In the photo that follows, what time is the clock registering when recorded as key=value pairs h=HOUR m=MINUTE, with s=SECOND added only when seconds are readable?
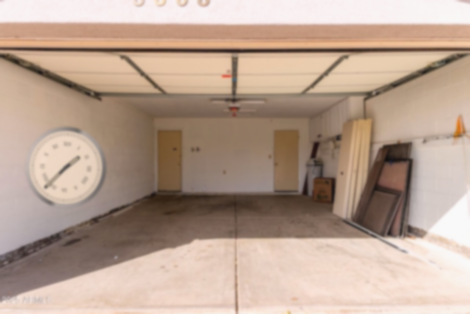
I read h=1 m=37
